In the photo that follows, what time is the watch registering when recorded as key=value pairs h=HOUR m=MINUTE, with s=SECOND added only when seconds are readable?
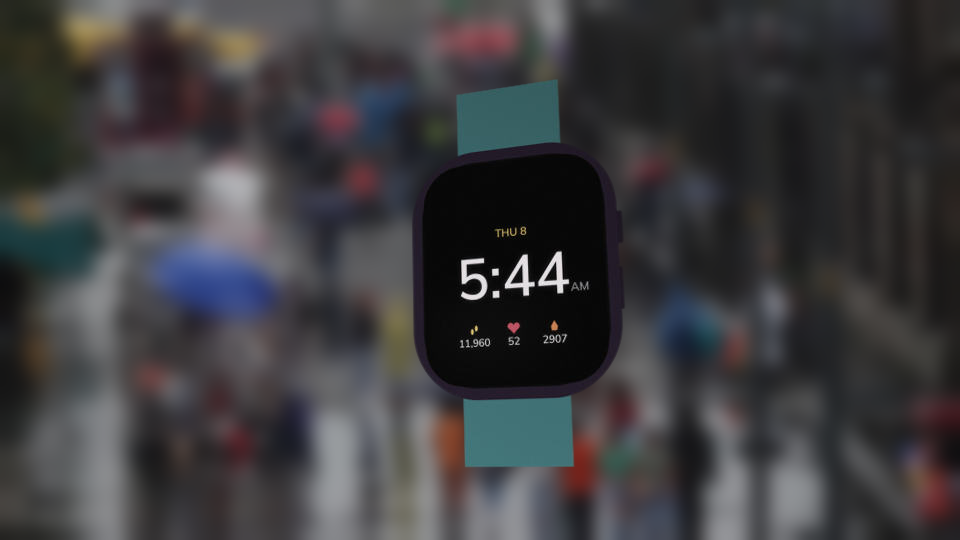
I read h=5 m=44
